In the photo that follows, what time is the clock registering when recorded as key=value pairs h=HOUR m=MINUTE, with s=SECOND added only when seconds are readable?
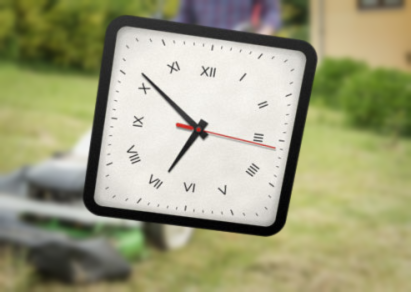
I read h=6 m=51 s=16
